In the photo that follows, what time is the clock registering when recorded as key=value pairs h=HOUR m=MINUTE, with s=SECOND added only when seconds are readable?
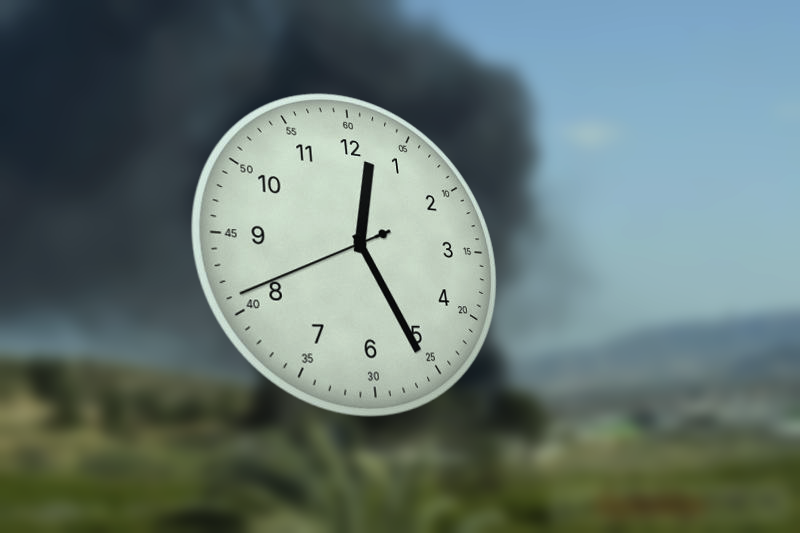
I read h=12 m=25 s=41
